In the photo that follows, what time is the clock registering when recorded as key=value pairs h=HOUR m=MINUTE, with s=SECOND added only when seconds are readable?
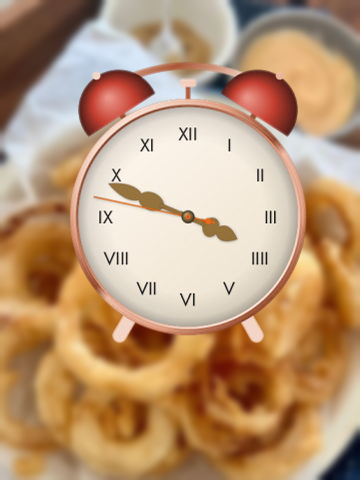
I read h=3 m=48 s=47
